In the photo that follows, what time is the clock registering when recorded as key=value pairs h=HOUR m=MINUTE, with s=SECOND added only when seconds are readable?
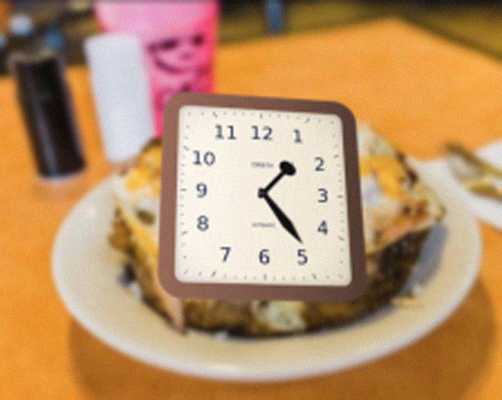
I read h=1 m=24
